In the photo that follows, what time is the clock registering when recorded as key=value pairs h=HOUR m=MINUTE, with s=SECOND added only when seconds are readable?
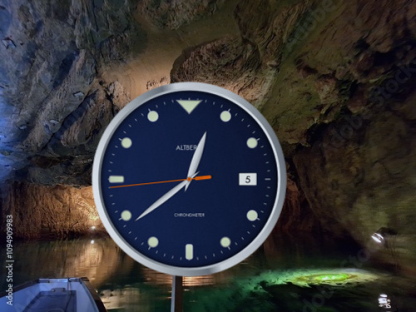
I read h=12 m=38 s=44
